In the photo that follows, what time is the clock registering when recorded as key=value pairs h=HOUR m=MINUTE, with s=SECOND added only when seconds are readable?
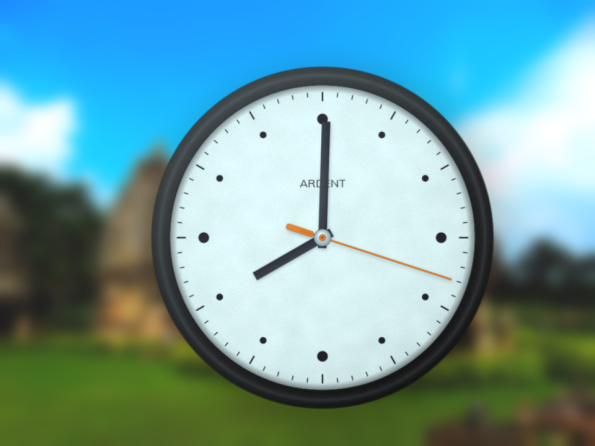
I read h=8 m=0 s=18
